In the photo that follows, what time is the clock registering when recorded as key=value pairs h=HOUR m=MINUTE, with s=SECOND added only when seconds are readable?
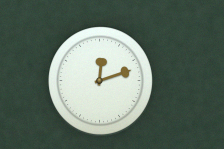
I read h=12 m=12
